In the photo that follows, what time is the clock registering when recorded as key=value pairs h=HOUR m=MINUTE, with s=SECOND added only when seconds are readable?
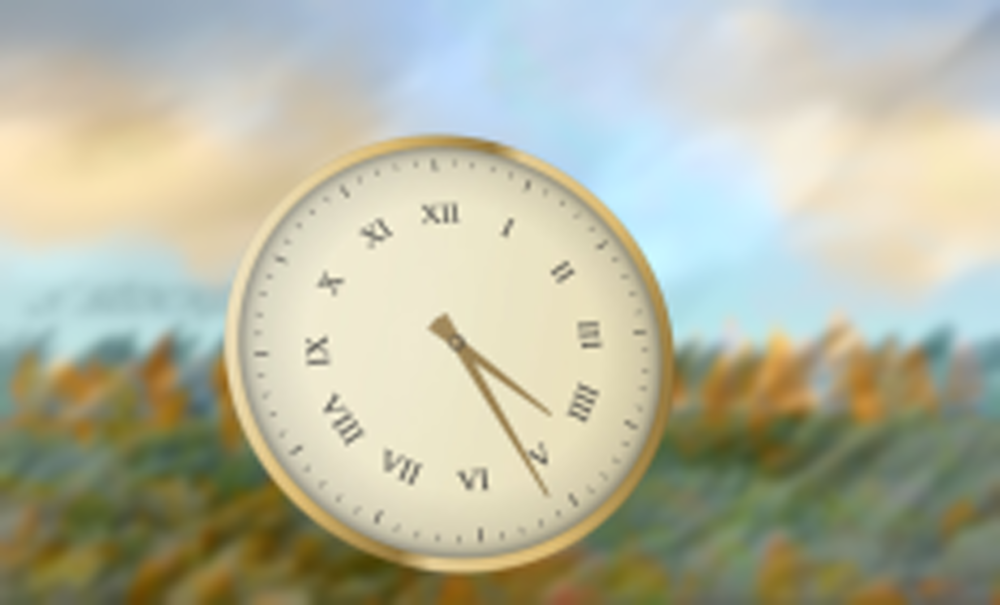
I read h=4 m=26
